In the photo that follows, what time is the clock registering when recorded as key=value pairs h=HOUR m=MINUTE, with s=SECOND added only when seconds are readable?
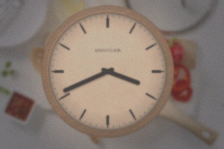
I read h=3 m=41
